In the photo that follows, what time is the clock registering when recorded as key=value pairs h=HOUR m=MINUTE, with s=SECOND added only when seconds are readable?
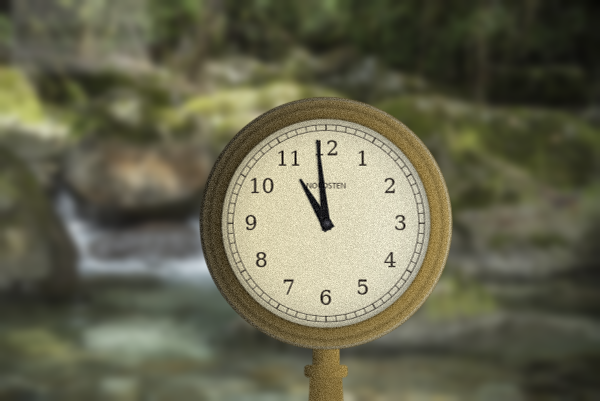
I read h=10 m=59
